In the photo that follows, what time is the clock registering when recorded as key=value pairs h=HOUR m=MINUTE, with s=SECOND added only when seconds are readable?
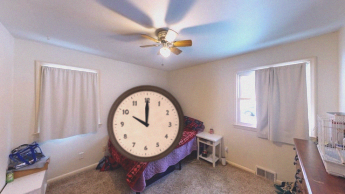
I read h=10 m=0
